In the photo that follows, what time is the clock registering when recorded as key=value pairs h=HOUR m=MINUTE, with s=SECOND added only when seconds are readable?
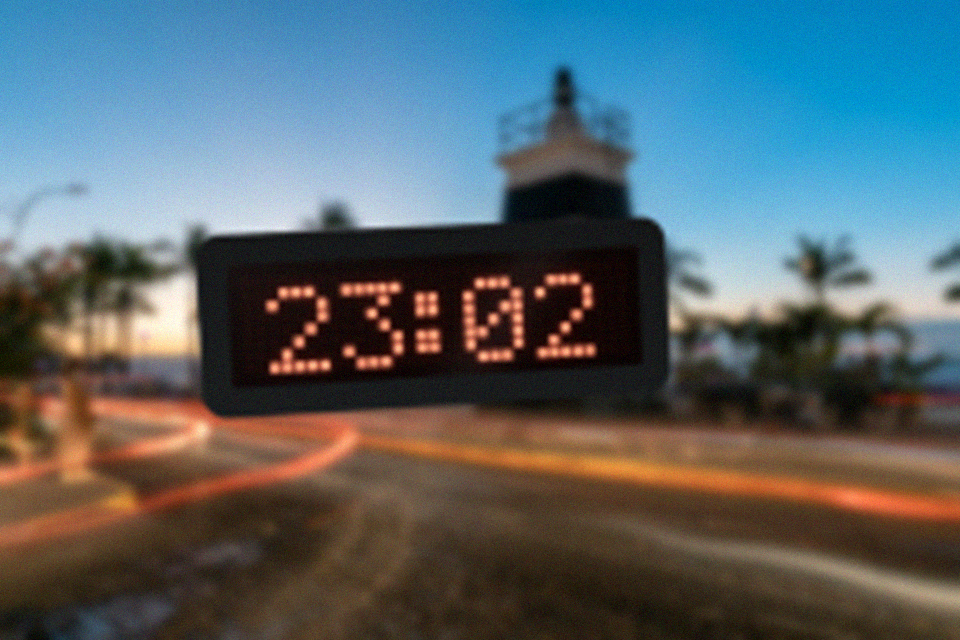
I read h=23 m=2
